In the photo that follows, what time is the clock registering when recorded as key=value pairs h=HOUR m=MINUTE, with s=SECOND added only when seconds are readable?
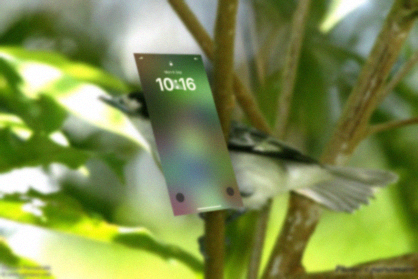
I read h=10 m=16
